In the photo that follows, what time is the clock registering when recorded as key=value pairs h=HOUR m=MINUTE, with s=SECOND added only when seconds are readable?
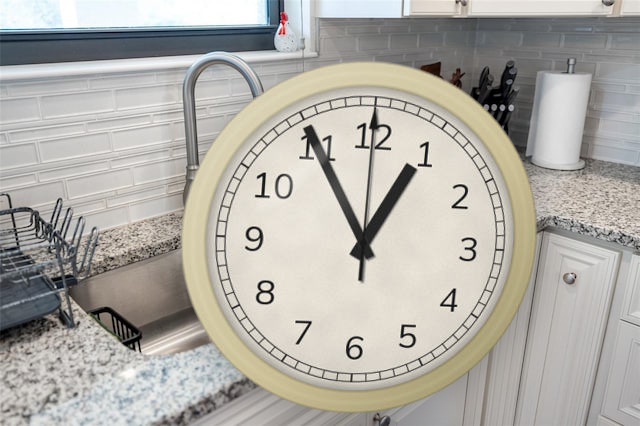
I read h=12 m=55 s=0
